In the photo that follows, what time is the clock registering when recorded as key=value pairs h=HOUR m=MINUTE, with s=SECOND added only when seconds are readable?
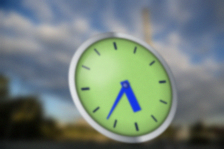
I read h=5 m=37
